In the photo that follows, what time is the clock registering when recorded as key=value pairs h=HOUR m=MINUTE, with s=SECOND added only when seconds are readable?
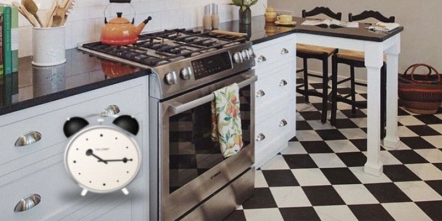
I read h=10 m=15
